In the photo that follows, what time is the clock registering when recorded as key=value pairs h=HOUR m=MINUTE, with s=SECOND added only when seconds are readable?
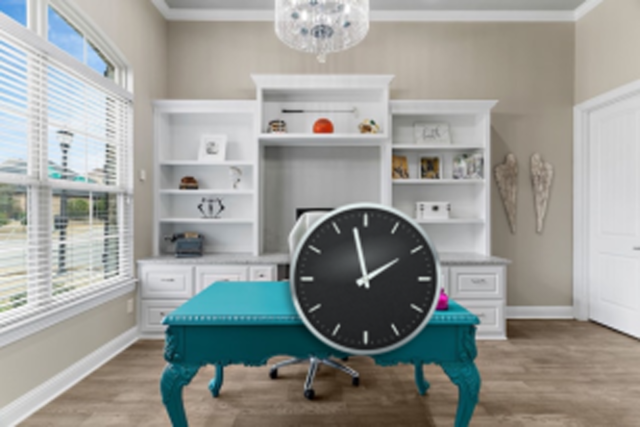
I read h=1 m=58
